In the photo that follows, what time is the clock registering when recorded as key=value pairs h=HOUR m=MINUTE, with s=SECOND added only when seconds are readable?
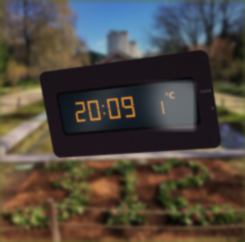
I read h=20 m=9
